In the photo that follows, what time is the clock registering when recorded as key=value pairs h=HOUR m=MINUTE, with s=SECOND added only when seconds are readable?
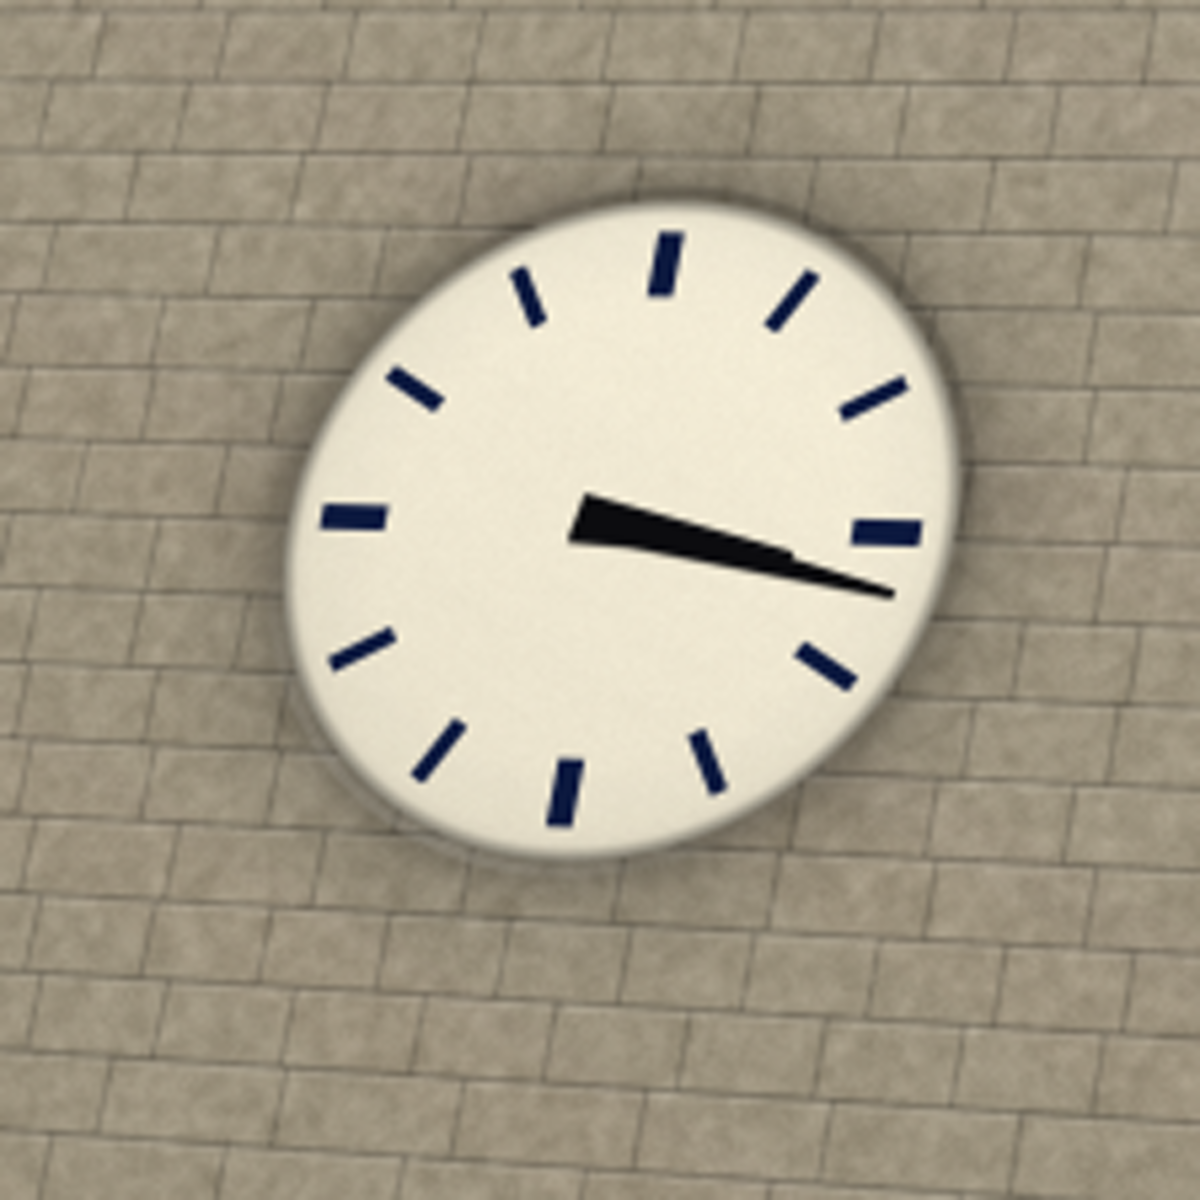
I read h=3 m=17
